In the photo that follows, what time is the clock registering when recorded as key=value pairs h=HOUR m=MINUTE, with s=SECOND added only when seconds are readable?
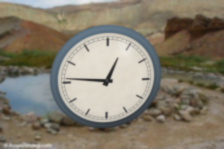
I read h=12 m=46
